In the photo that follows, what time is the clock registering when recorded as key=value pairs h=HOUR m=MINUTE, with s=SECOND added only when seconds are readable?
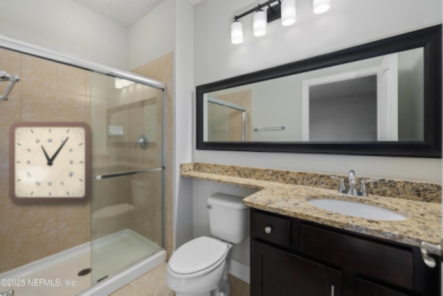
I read h=11 m=6
